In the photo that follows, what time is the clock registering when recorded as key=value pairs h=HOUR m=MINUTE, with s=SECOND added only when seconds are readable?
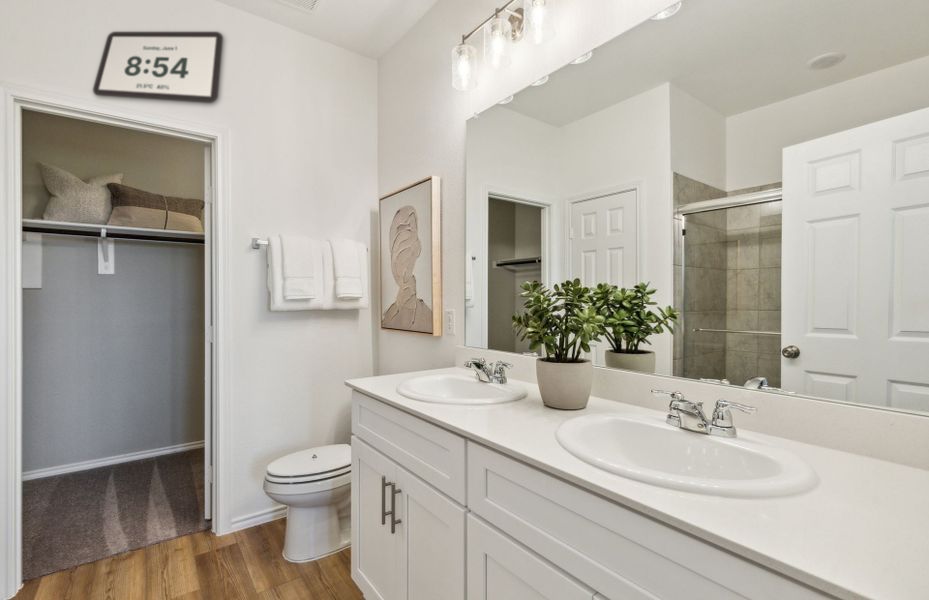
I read h=8 m=54
